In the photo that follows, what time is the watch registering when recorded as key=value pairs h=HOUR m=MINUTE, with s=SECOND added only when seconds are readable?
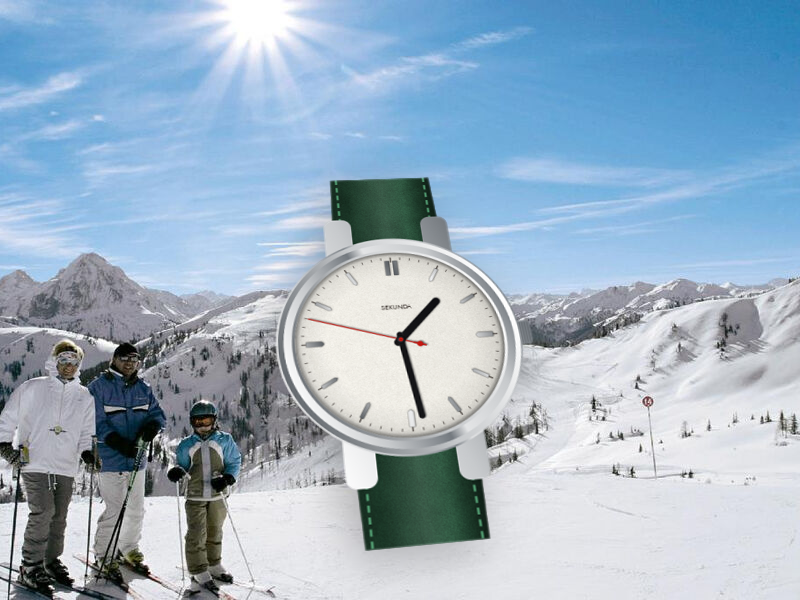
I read h=1 m=28 s=48
